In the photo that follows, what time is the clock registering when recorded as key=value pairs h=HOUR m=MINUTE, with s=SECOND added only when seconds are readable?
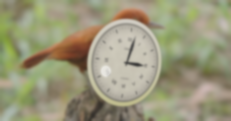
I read h=3 m=2
